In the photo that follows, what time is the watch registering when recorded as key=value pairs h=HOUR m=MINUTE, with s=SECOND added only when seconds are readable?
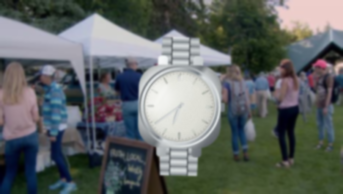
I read h=6 m=39
